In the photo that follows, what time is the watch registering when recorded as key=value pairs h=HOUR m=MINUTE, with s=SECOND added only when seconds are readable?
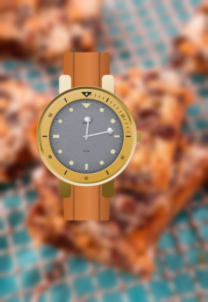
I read h=12 m=13
